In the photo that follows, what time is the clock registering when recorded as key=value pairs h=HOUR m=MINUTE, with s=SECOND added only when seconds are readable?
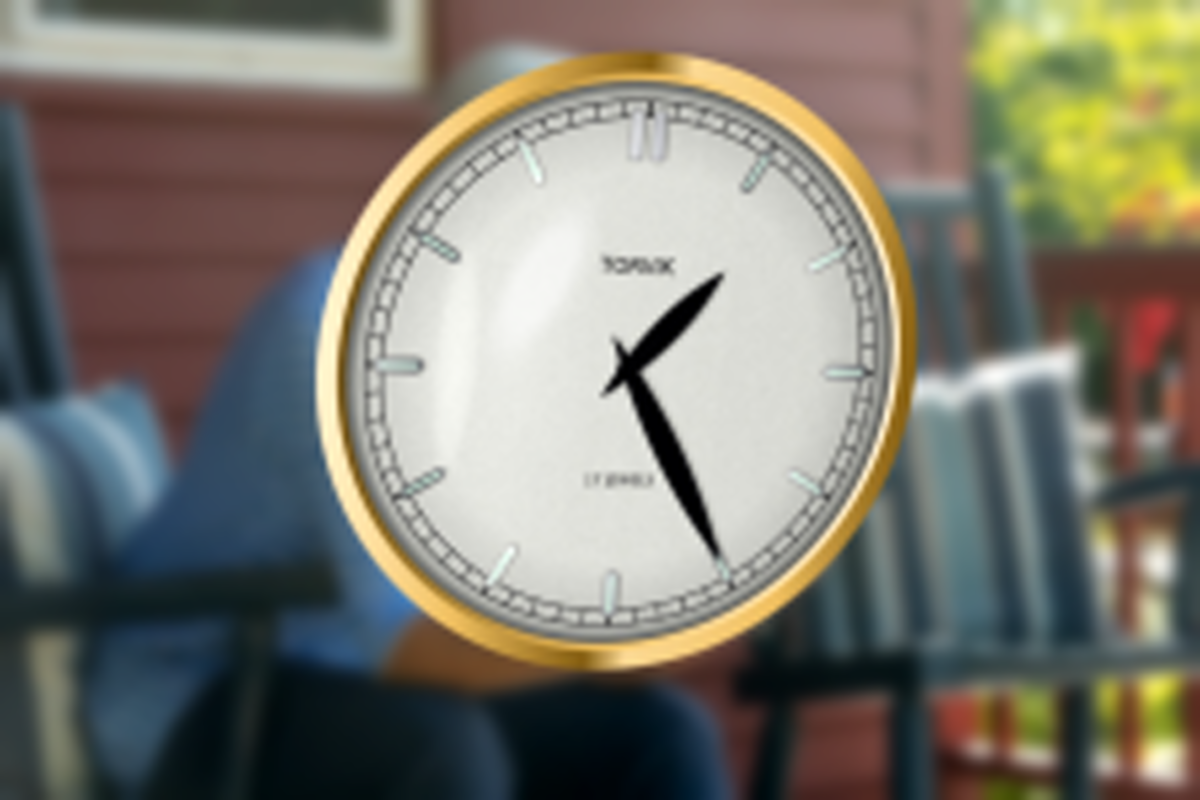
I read h=1 m=25
